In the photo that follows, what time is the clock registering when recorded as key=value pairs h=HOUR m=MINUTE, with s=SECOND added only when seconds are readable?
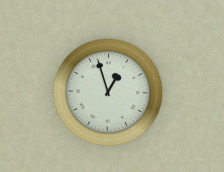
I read h=12 m=57
